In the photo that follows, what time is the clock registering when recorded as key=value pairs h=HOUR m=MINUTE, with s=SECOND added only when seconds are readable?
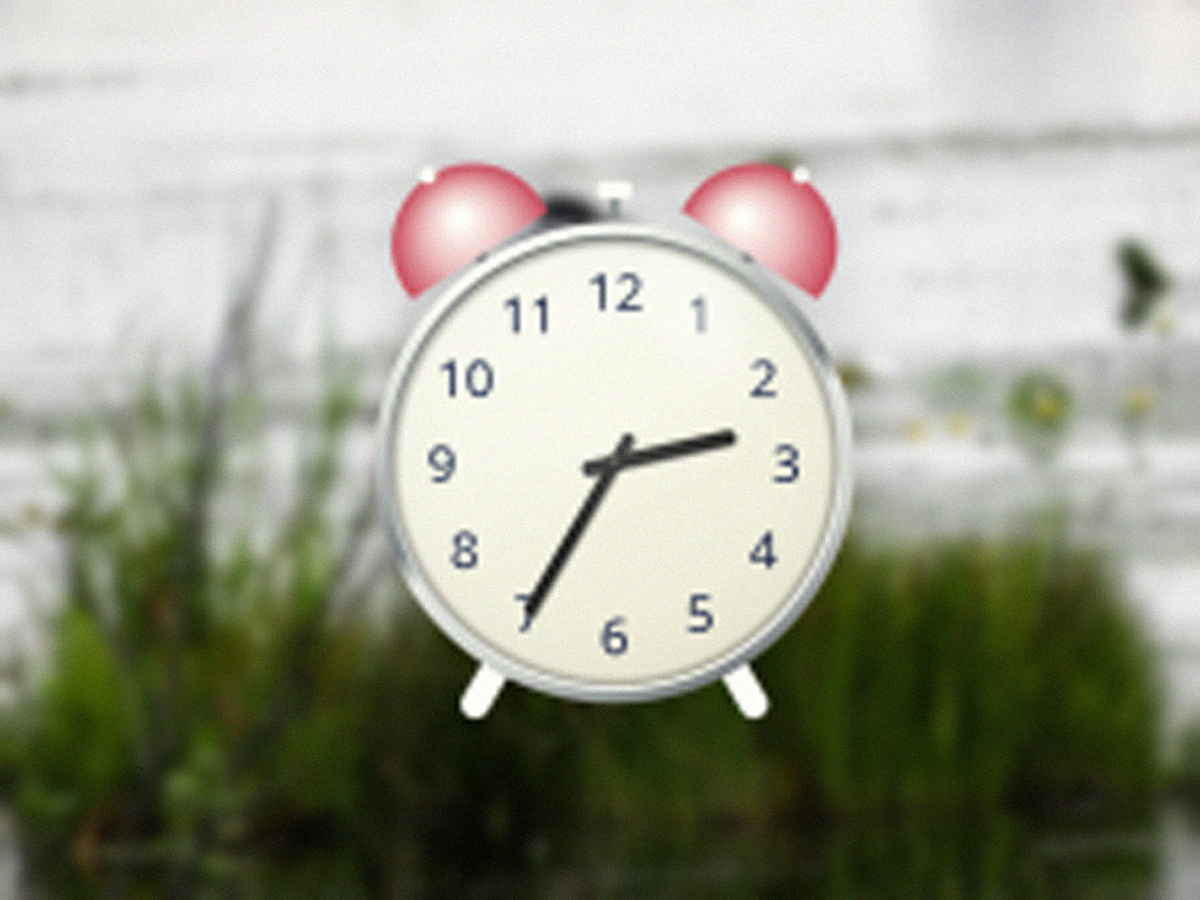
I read h=2 m=35
